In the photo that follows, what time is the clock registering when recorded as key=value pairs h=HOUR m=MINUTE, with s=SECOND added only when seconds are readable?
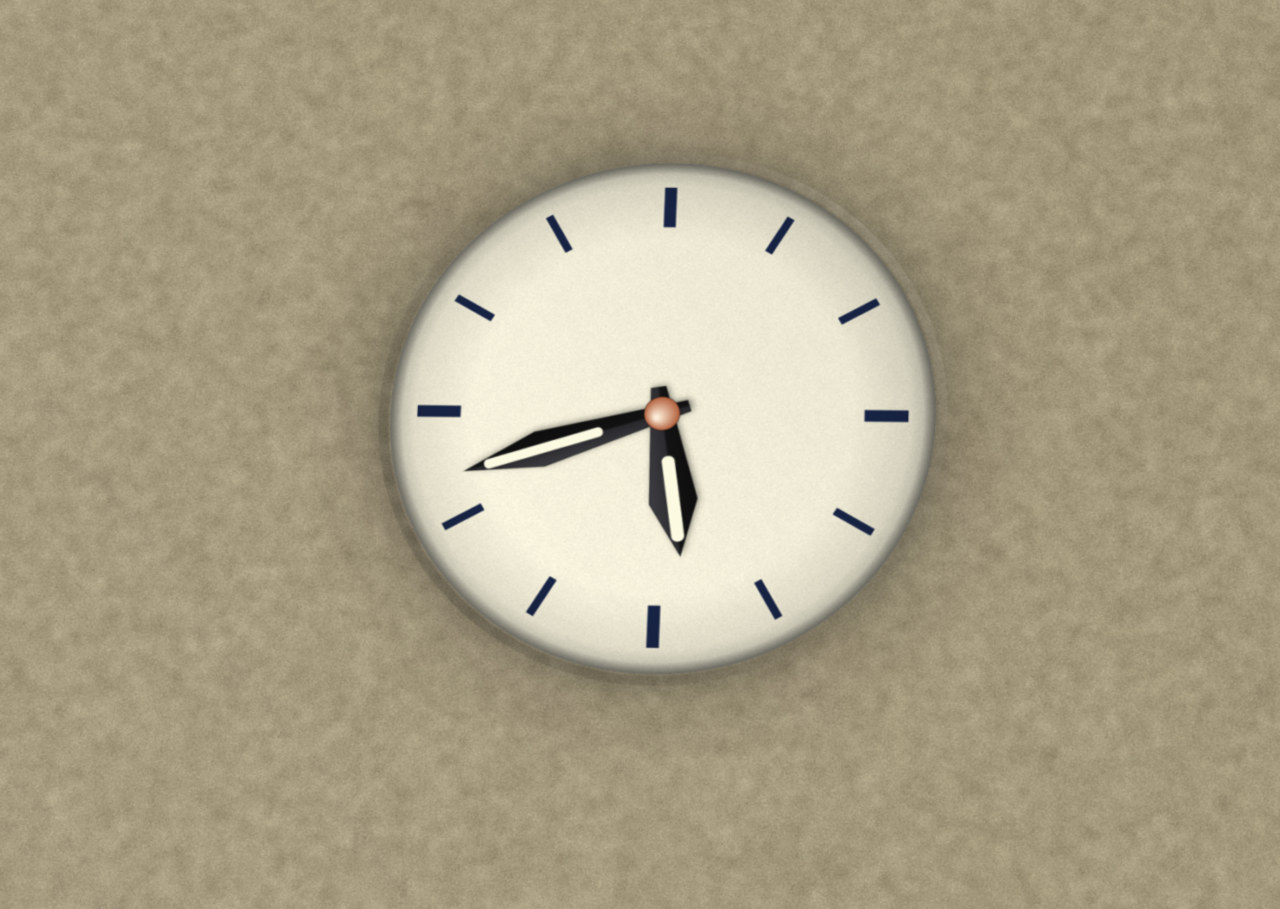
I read h=5 m=42
